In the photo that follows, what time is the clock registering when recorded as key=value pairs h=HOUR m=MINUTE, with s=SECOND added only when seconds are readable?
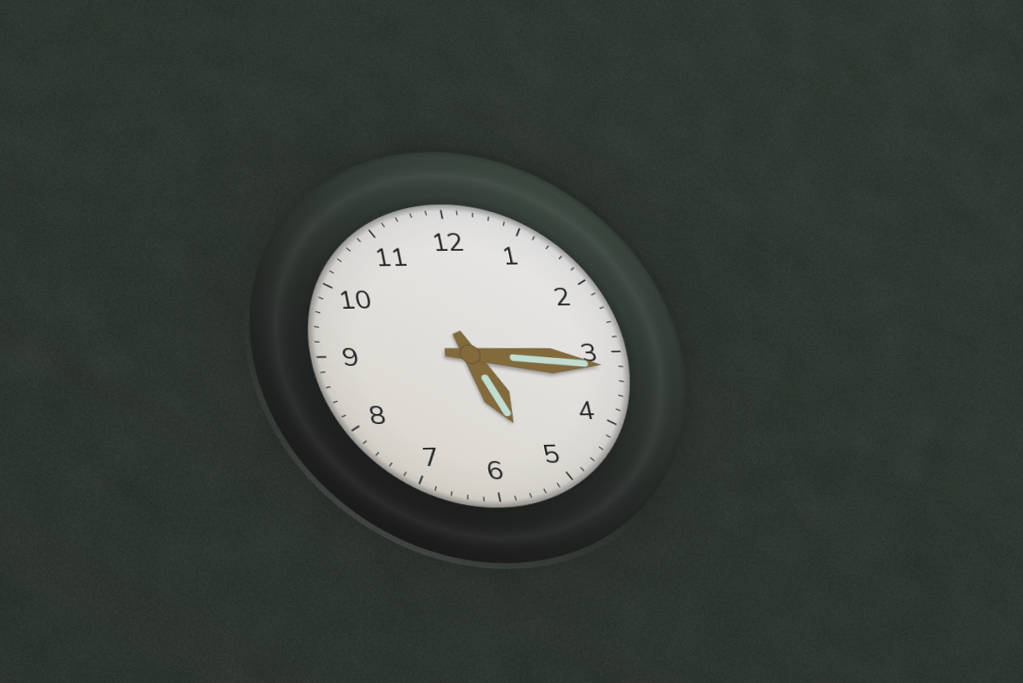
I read h=5 m=16
